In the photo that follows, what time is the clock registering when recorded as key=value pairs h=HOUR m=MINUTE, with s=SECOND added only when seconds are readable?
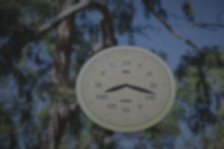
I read h=8 m=18
